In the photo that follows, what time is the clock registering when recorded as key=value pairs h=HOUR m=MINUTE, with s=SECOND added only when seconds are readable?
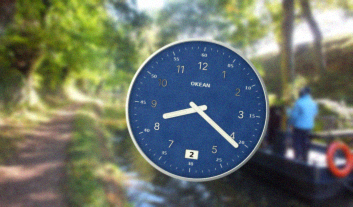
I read h=8 m=21
